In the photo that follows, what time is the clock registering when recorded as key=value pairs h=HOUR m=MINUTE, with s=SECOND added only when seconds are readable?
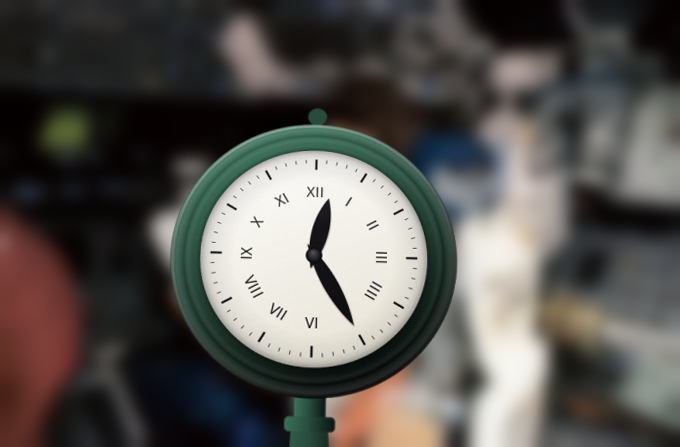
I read h=12 m=25
